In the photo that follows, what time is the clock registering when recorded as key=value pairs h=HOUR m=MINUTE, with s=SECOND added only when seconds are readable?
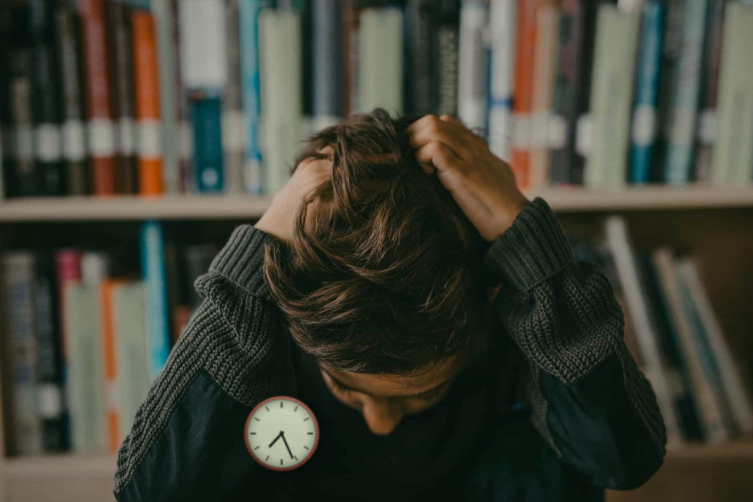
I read h=7 m=26
